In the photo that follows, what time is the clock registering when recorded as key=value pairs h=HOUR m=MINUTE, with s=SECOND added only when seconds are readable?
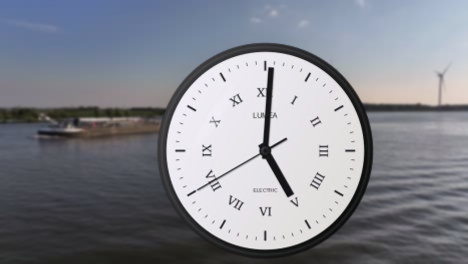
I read h=5 m=0 s=40
